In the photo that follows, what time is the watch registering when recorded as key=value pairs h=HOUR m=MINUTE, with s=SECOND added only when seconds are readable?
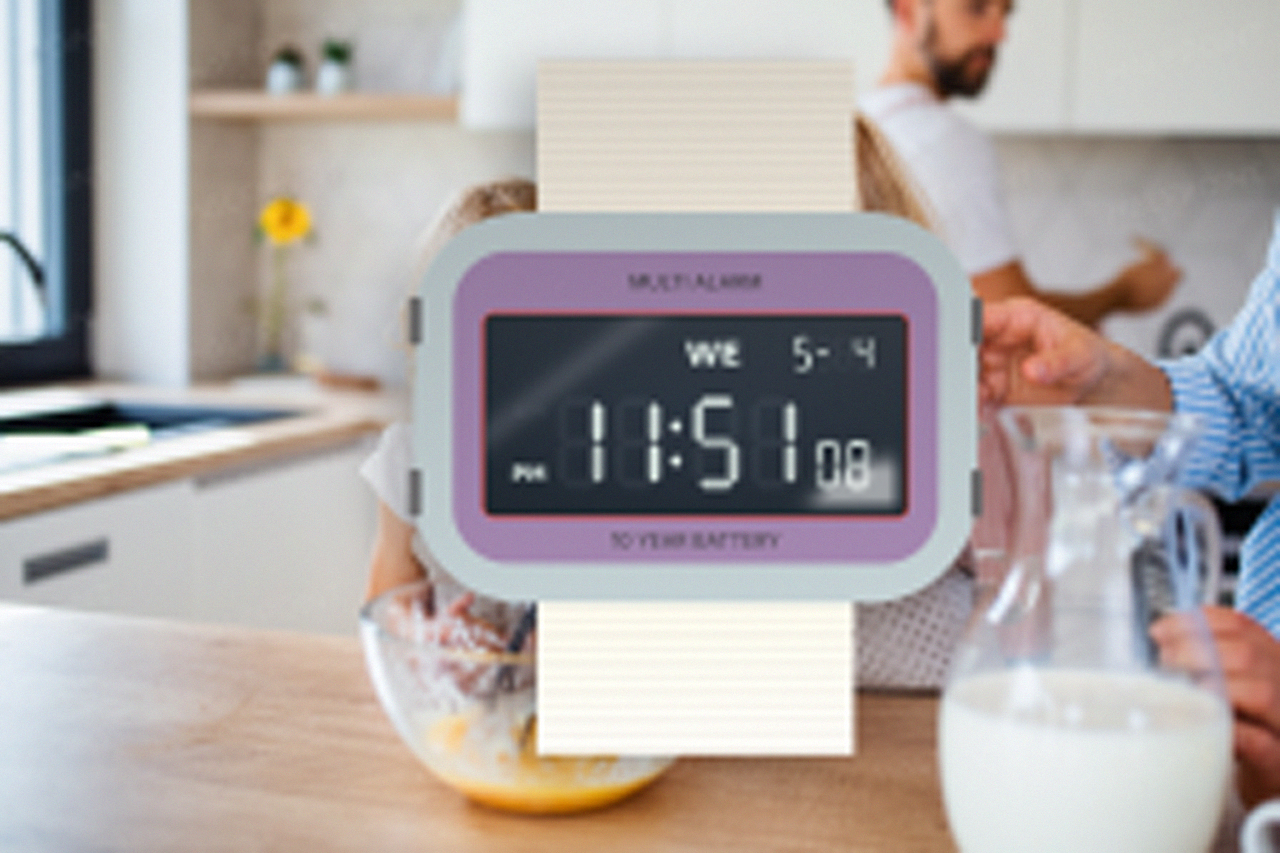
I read h=11 m=51 s=8
